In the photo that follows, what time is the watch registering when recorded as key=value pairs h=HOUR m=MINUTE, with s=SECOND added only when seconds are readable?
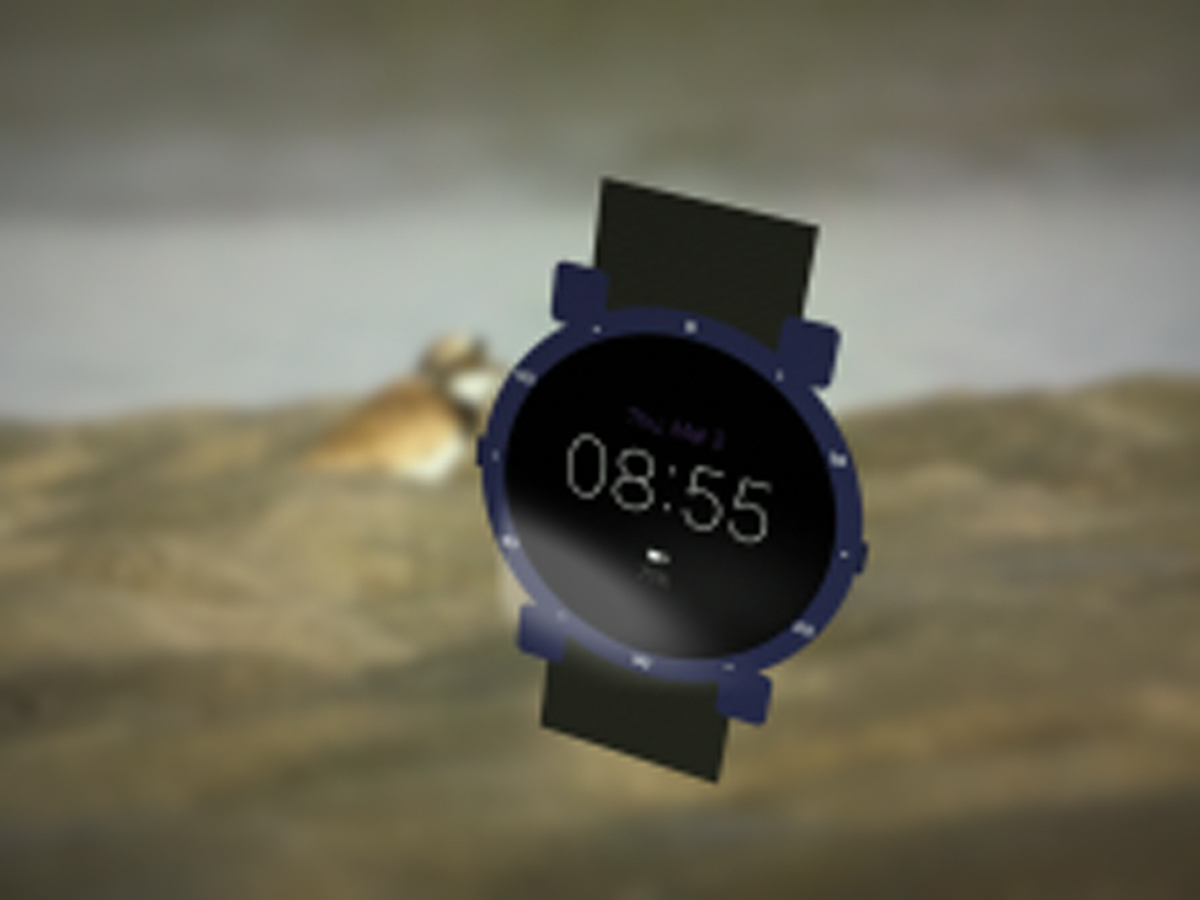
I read h=8 m=55
